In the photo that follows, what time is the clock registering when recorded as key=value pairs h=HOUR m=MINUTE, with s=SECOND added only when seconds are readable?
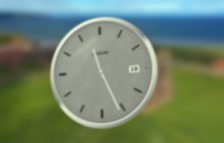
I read h=11 m=26
